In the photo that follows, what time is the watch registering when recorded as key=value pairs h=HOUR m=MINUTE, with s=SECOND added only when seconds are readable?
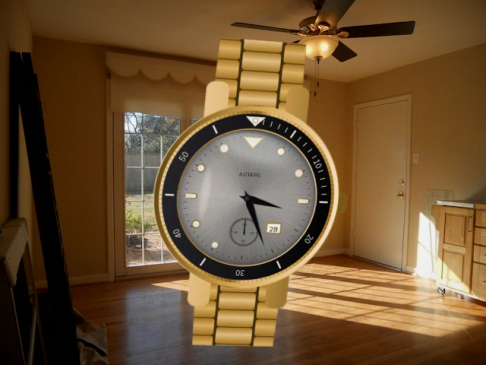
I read h=3 m=26
